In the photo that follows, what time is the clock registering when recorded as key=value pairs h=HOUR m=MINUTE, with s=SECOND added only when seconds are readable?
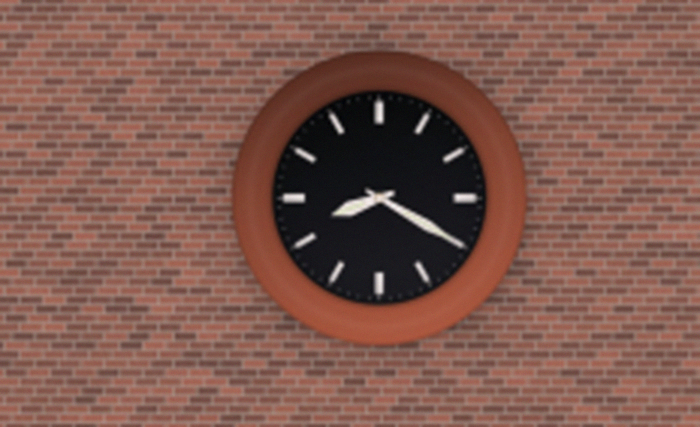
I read h=8 m=20
